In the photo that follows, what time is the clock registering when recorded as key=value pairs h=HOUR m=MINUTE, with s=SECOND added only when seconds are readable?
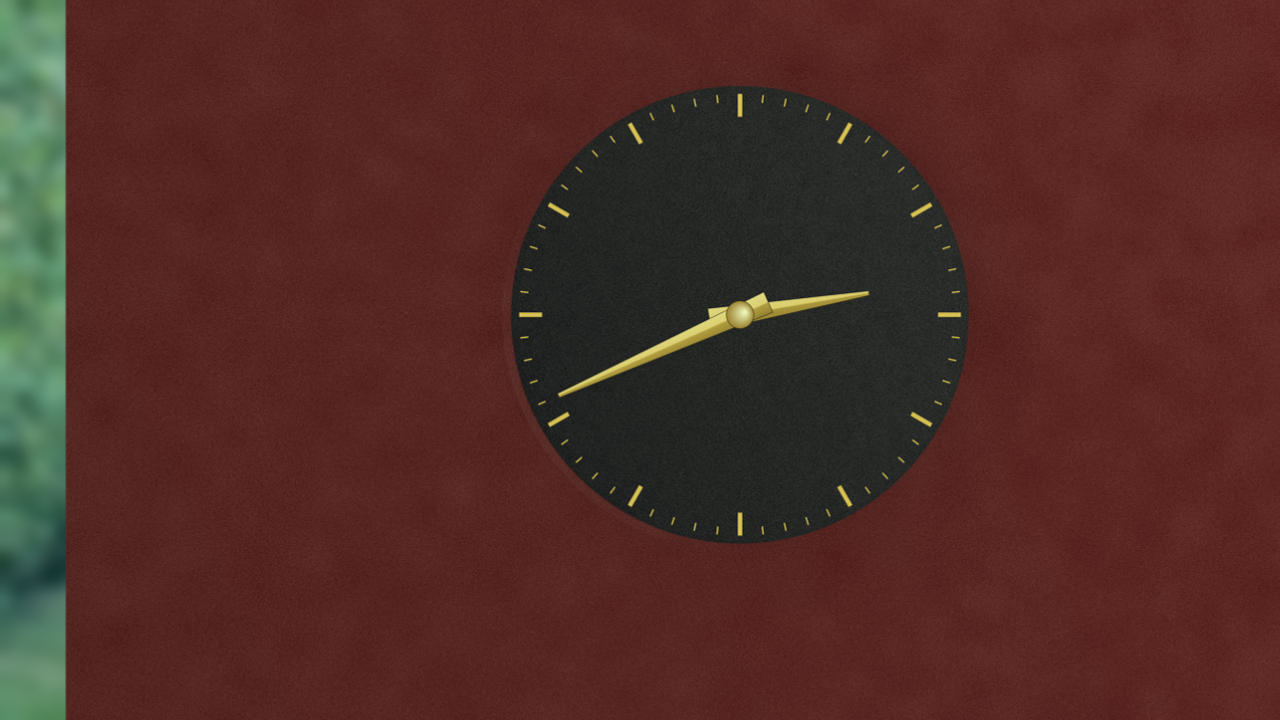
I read h=2 m=41
